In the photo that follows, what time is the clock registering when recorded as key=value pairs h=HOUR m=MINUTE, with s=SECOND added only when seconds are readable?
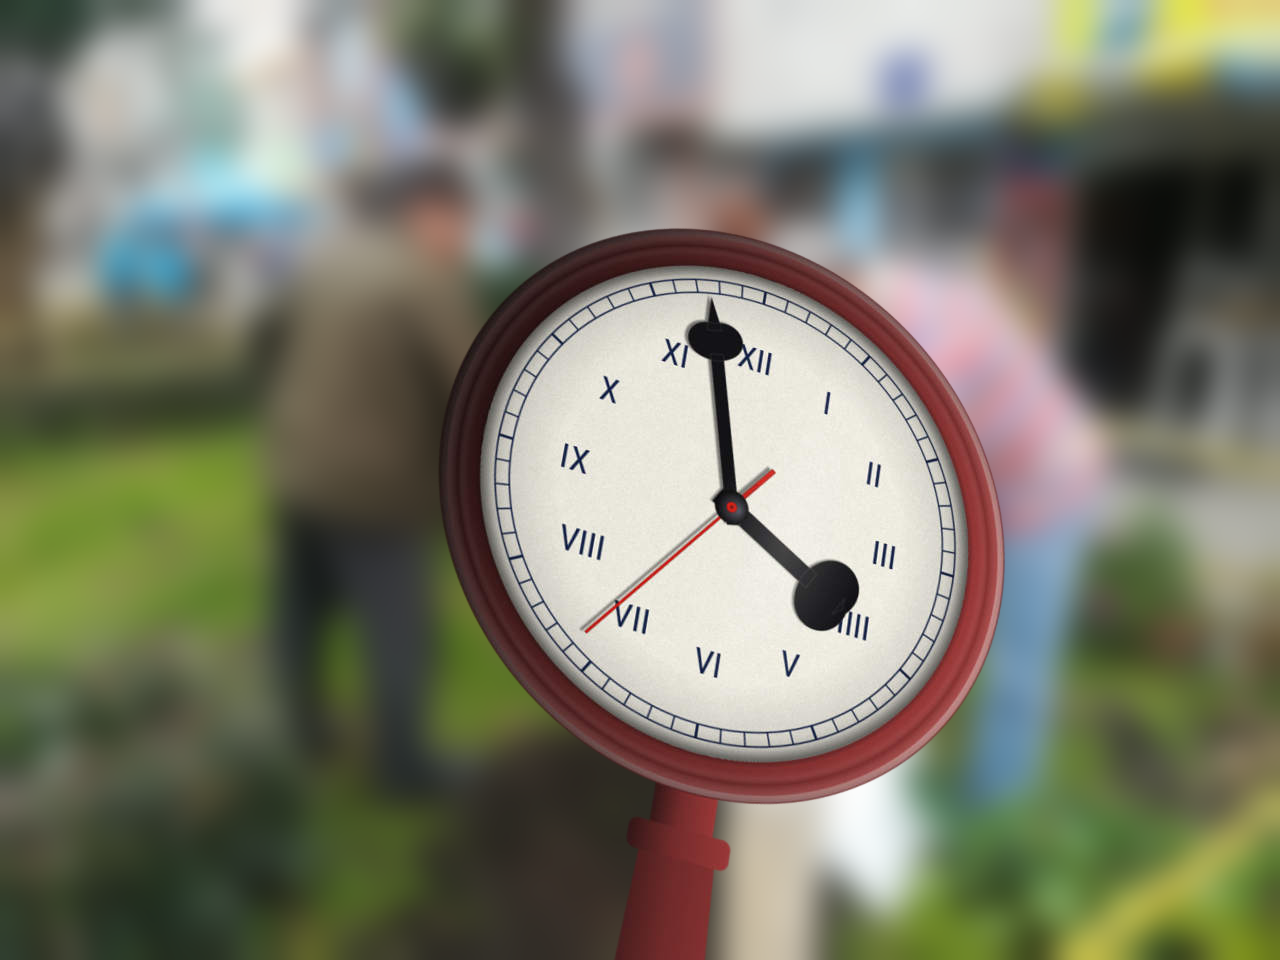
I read h=3 m=57 s=36
